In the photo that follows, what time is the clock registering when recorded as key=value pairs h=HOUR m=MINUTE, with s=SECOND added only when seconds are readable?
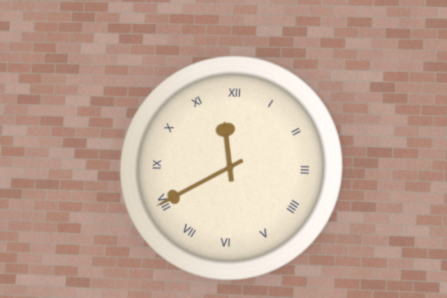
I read h=11 m=40
